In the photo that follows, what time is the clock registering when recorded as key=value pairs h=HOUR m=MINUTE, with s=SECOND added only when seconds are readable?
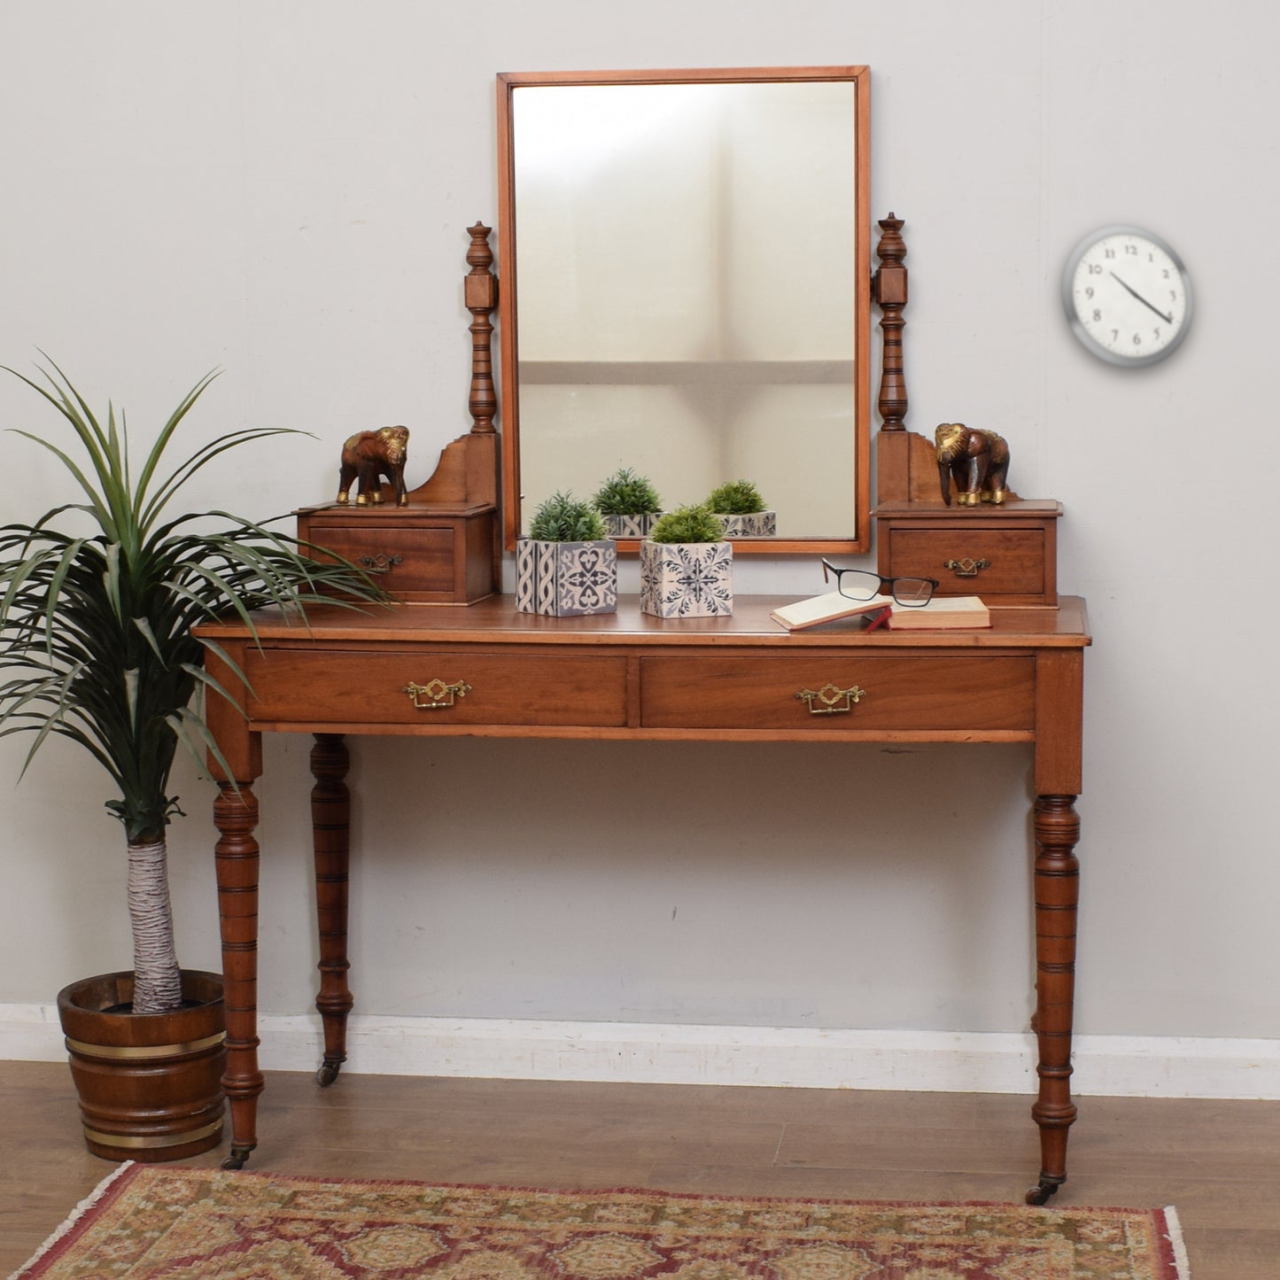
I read h=10 m=21
